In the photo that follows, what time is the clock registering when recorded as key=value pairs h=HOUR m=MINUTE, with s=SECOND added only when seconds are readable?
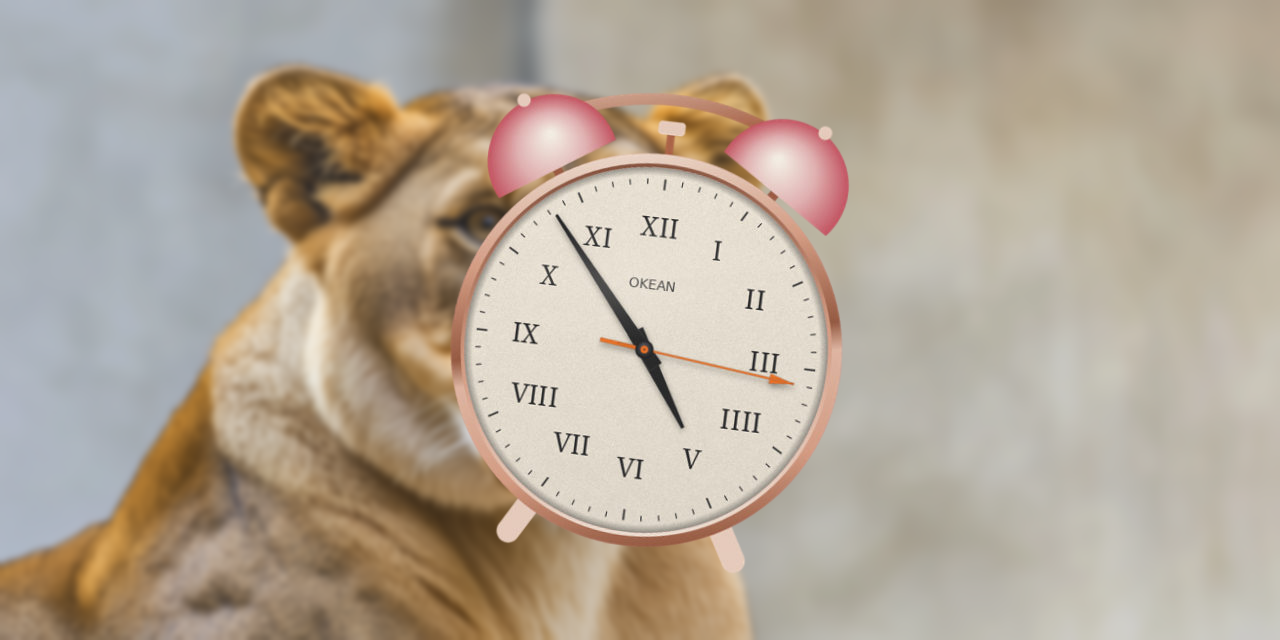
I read h=4 m=53 s=16
